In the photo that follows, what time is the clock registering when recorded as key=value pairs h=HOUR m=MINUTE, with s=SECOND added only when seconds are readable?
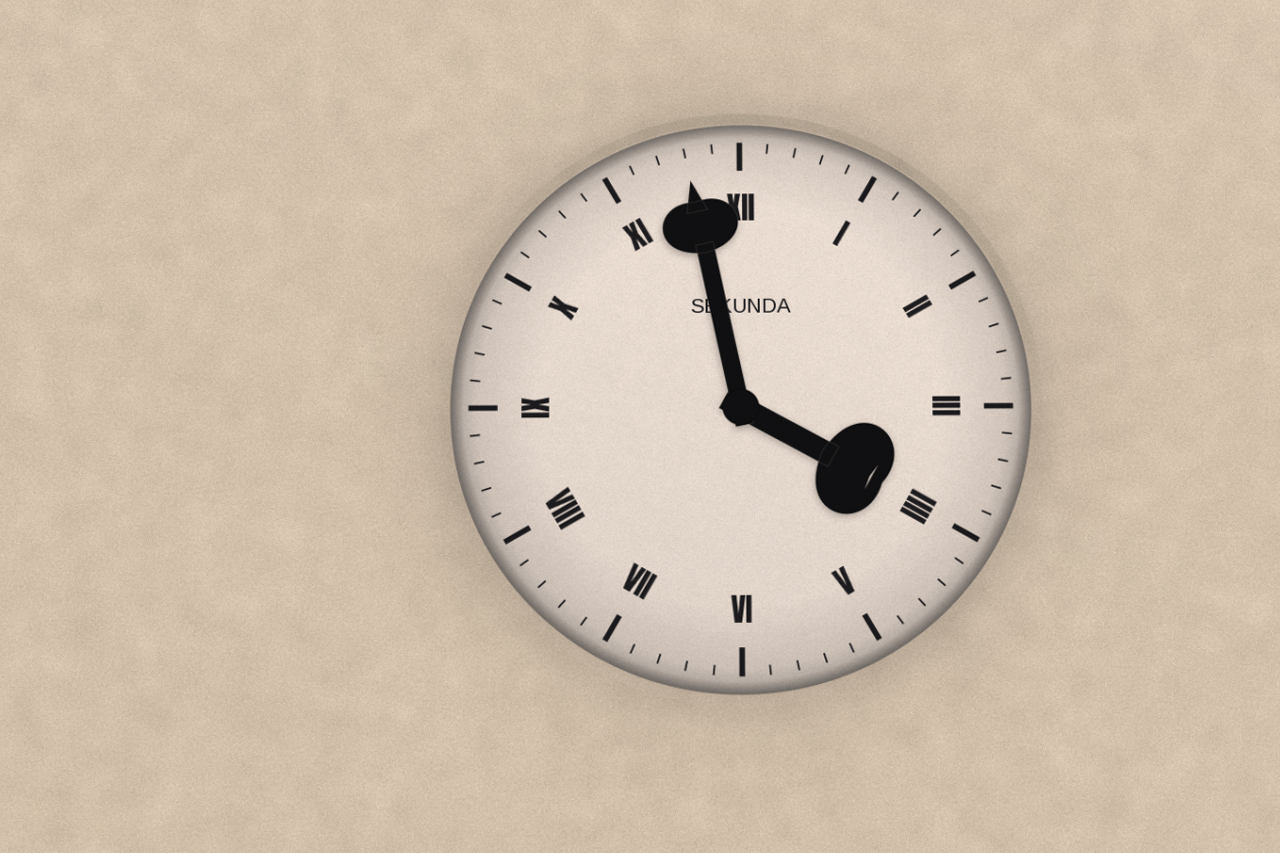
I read h=3 m=58
